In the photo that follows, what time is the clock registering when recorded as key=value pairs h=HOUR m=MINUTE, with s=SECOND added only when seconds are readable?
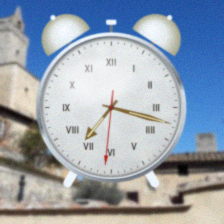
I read h=7 m=17 s=31
